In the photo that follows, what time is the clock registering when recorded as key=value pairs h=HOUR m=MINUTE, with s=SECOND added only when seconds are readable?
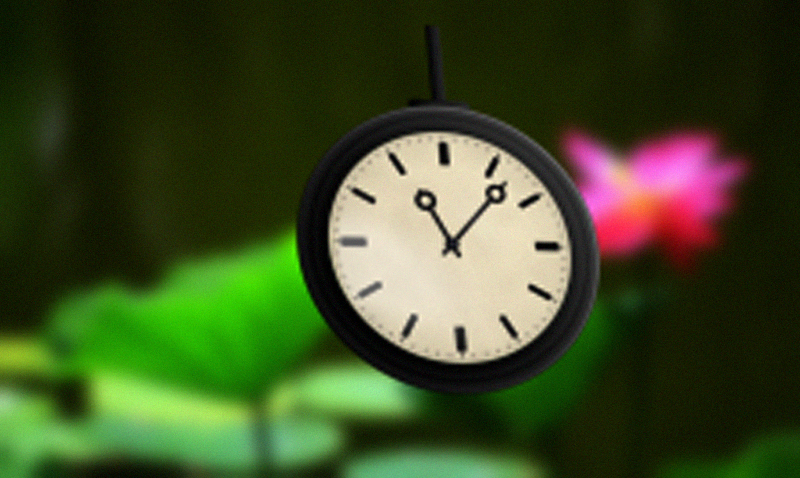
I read h=11 m=7
